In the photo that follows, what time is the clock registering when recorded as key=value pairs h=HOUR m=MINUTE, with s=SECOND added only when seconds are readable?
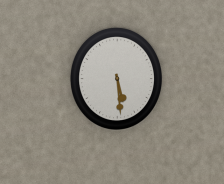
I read h=5 m=29
